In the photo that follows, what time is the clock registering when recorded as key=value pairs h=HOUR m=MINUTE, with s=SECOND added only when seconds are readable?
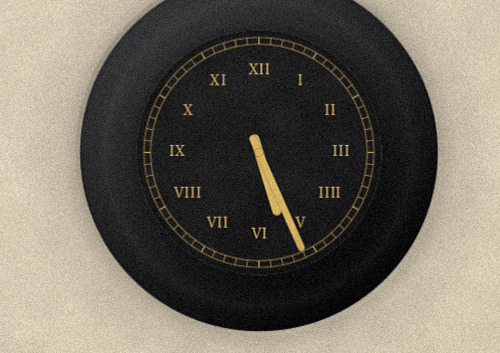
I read h=5 m=26
